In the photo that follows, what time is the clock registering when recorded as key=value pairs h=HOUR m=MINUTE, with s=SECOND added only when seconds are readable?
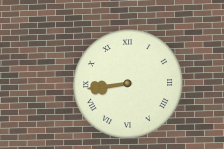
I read h=8 m=44
